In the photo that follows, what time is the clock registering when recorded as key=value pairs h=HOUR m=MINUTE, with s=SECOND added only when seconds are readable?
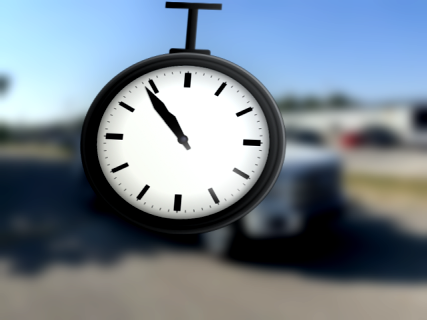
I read h=10 m=54
